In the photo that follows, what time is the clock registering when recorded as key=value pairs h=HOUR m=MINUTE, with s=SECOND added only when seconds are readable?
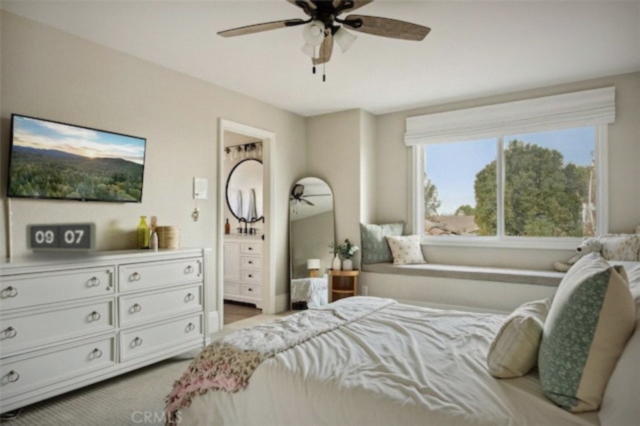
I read h=9 m=7
